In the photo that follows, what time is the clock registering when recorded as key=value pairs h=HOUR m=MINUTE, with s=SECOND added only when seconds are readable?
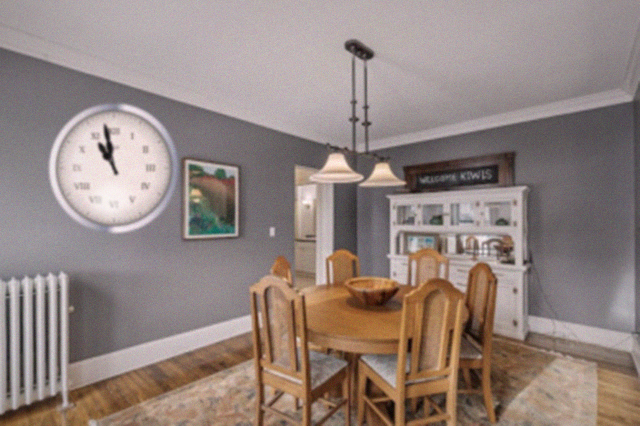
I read h=10 m=58
